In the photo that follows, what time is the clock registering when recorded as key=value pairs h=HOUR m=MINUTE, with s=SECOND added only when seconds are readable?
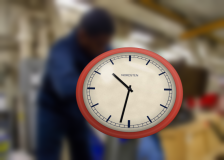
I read h=10 m=32
